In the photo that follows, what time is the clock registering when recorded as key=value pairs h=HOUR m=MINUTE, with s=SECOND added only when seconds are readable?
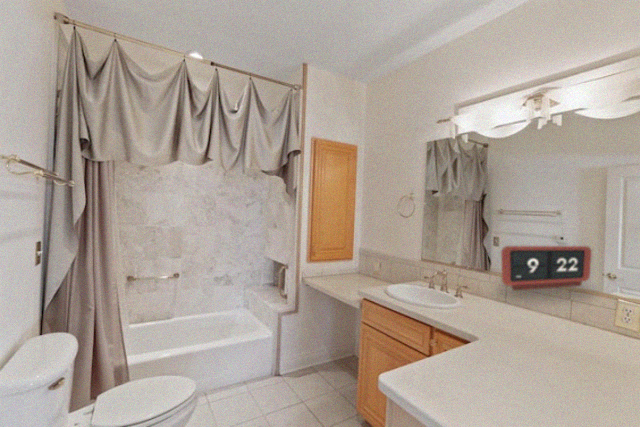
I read h=9 m=22
